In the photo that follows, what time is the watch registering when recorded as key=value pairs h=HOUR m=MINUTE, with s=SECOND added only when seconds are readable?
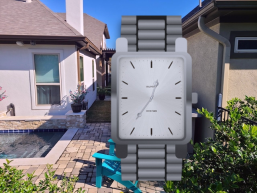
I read h=12 m=36
